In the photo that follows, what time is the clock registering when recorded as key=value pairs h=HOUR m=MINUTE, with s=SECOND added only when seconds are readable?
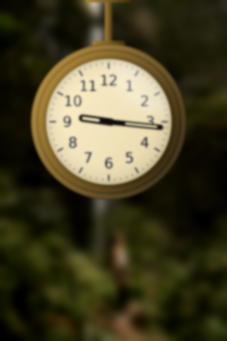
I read h=9 m=16
